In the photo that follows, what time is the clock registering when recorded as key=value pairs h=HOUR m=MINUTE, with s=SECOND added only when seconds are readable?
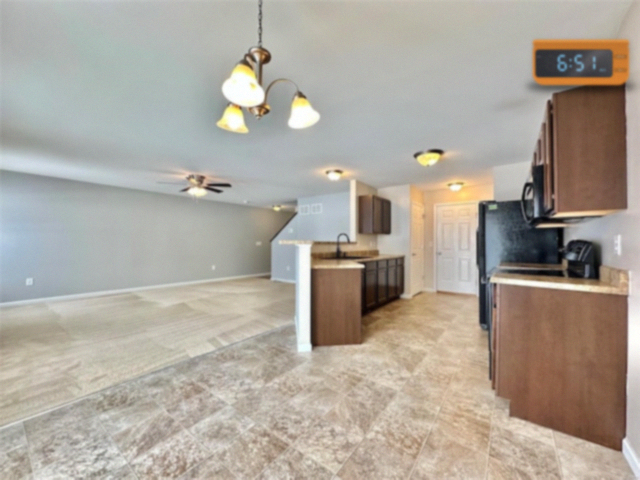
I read h=6 m=51
